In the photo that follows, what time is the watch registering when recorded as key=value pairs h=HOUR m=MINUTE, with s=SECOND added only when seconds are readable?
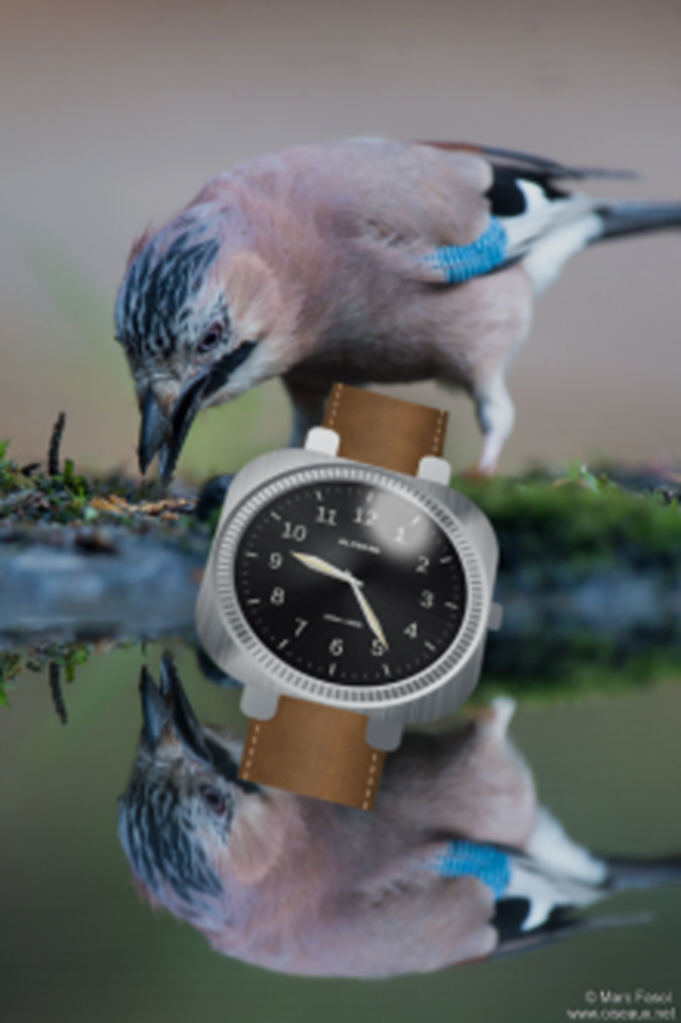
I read h=9 m=24
